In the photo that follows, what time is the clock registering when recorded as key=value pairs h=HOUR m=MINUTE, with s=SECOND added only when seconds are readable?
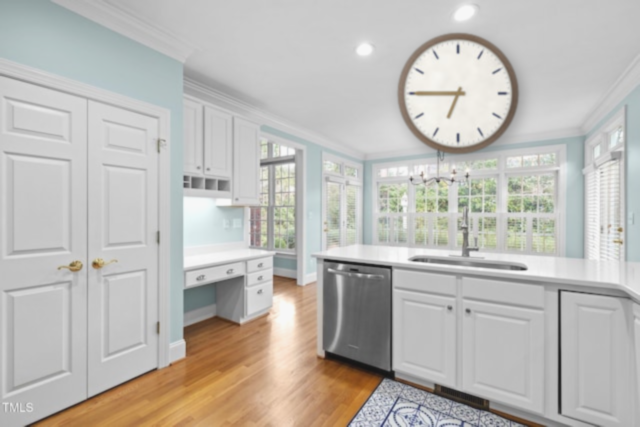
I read h=6 m=45
